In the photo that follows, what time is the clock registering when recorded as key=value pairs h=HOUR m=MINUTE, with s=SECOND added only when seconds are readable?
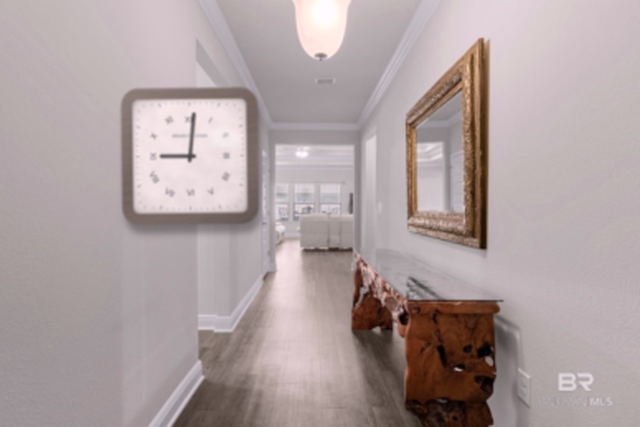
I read h=9 m=1
